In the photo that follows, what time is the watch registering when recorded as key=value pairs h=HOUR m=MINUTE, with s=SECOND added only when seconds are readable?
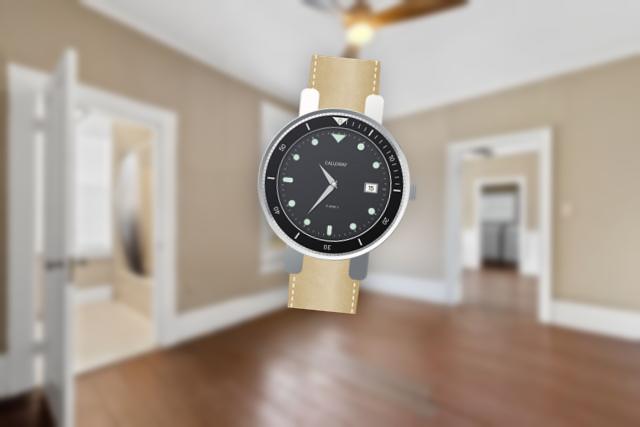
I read h=10 m=36
